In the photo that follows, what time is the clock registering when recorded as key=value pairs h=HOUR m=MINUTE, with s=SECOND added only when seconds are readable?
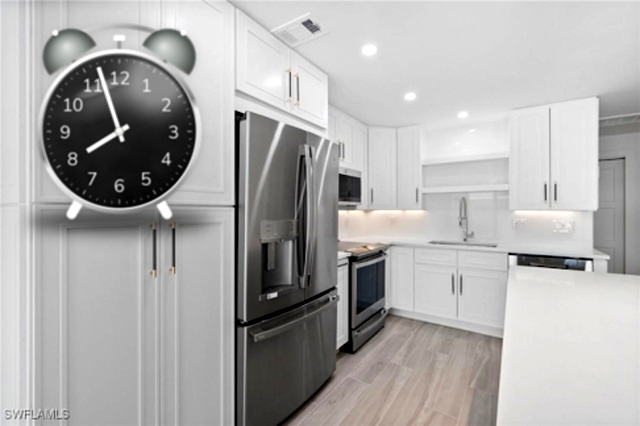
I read h=7 m=57
